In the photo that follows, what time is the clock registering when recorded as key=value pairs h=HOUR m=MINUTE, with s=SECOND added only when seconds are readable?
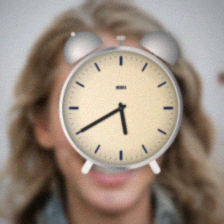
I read h=5 m=40
